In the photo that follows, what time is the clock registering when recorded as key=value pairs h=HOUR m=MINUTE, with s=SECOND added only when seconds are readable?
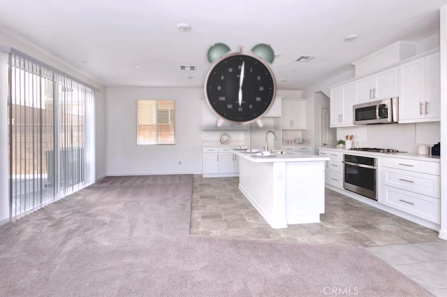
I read h=6 m=1
